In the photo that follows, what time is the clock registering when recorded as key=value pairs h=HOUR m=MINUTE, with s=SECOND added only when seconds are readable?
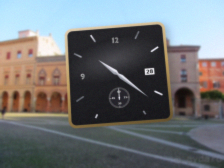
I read h=10 m=22
